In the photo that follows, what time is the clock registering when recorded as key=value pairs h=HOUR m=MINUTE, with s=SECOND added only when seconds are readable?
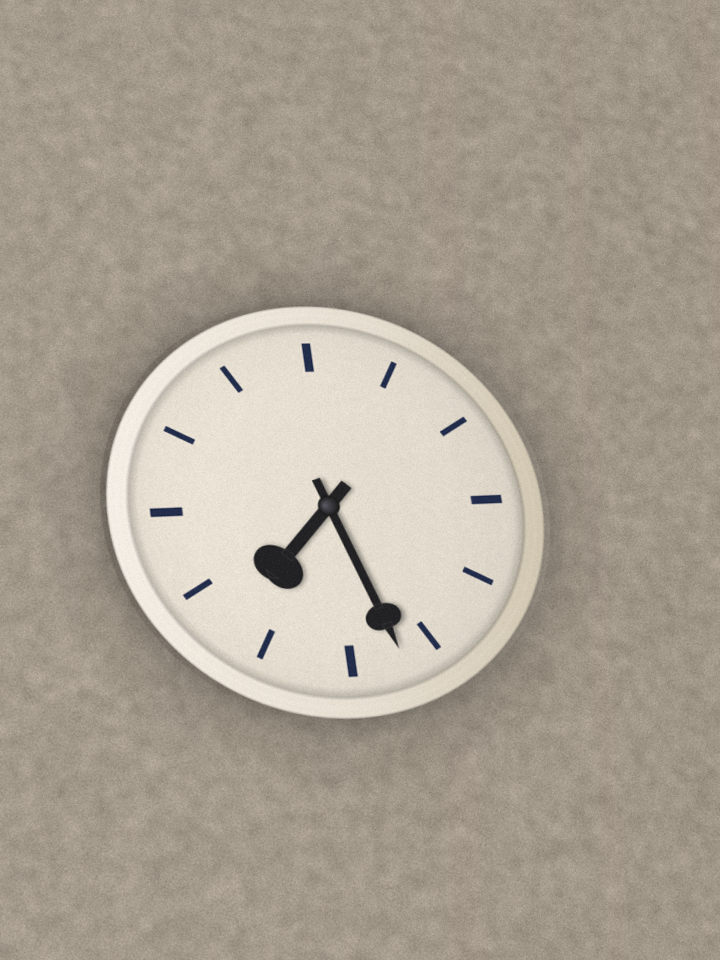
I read h=7 m=27
